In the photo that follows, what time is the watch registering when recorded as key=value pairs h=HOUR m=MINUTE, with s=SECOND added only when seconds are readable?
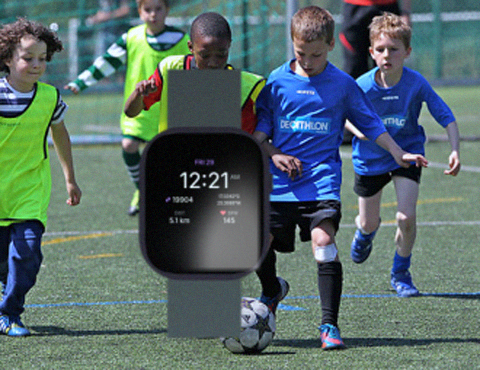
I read h=12 m=21
